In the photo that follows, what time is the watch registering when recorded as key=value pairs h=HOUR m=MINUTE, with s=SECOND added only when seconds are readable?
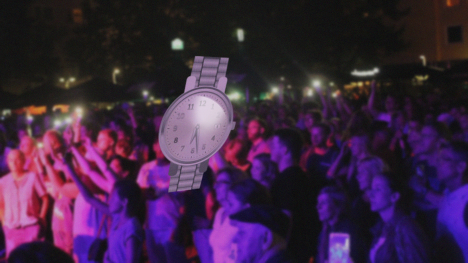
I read h=6 m=28
